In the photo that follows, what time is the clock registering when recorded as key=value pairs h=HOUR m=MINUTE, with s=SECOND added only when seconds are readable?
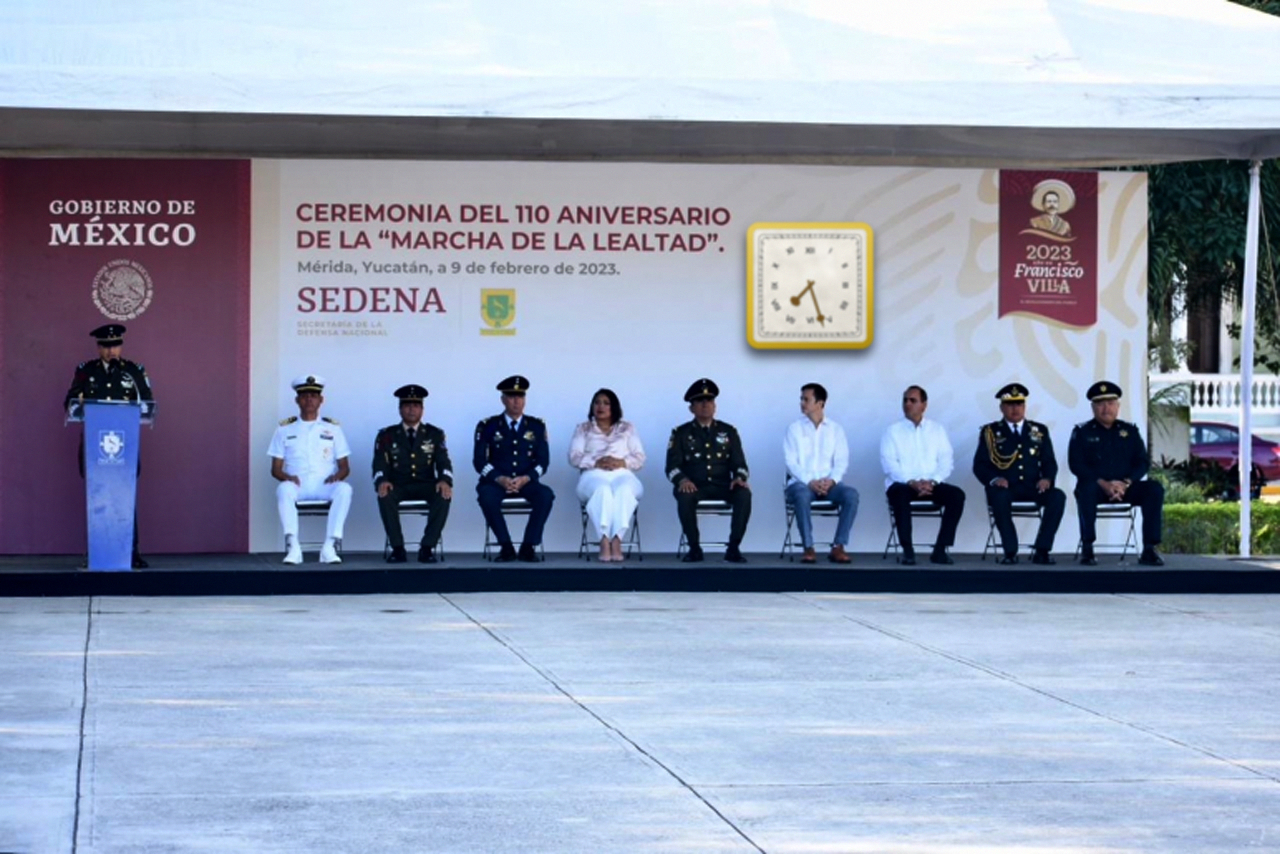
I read h=7 m=27
